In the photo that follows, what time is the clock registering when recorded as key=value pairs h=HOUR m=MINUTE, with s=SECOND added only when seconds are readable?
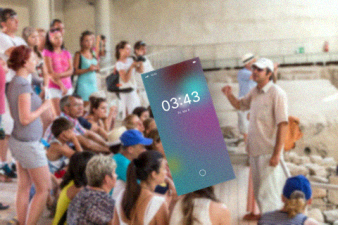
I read h=3 m=43
